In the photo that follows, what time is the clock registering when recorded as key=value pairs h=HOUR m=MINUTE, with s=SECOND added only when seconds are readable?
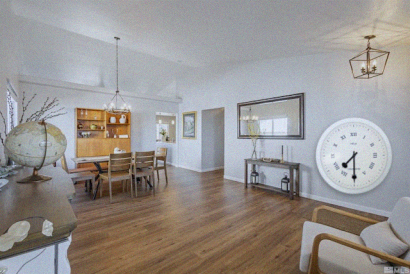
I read h=7 m=30
